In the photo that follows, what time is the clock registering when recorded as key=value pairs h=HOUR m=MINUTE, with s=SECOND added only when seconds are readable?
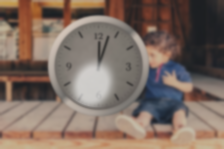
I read h=12 m=3
